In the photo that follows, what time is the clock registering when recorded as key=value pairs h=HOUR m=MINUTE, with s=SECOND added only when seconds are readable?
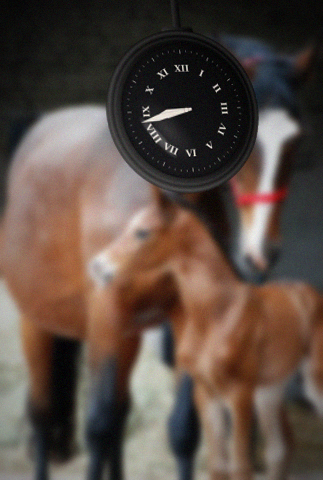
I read h=8 m=43
